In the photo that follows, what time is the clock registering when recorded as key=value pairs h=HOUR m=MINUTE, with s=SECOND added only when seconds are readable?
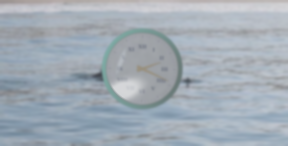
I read h=2 m=19
